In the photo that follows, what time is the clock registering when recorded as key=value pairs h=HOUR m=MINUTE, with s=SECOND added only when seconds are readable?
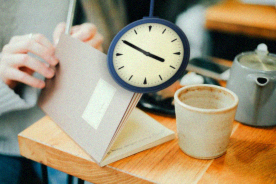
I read h=3 m=50
